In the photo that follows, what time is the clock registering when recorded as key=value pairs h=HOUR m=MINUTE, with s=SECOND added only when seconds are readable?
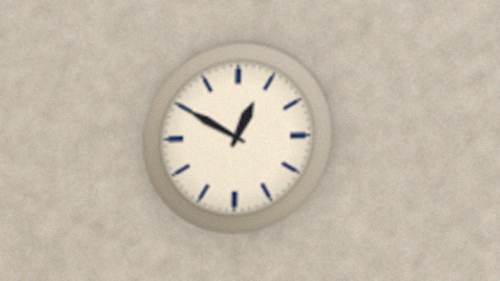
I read h=12 m=50
